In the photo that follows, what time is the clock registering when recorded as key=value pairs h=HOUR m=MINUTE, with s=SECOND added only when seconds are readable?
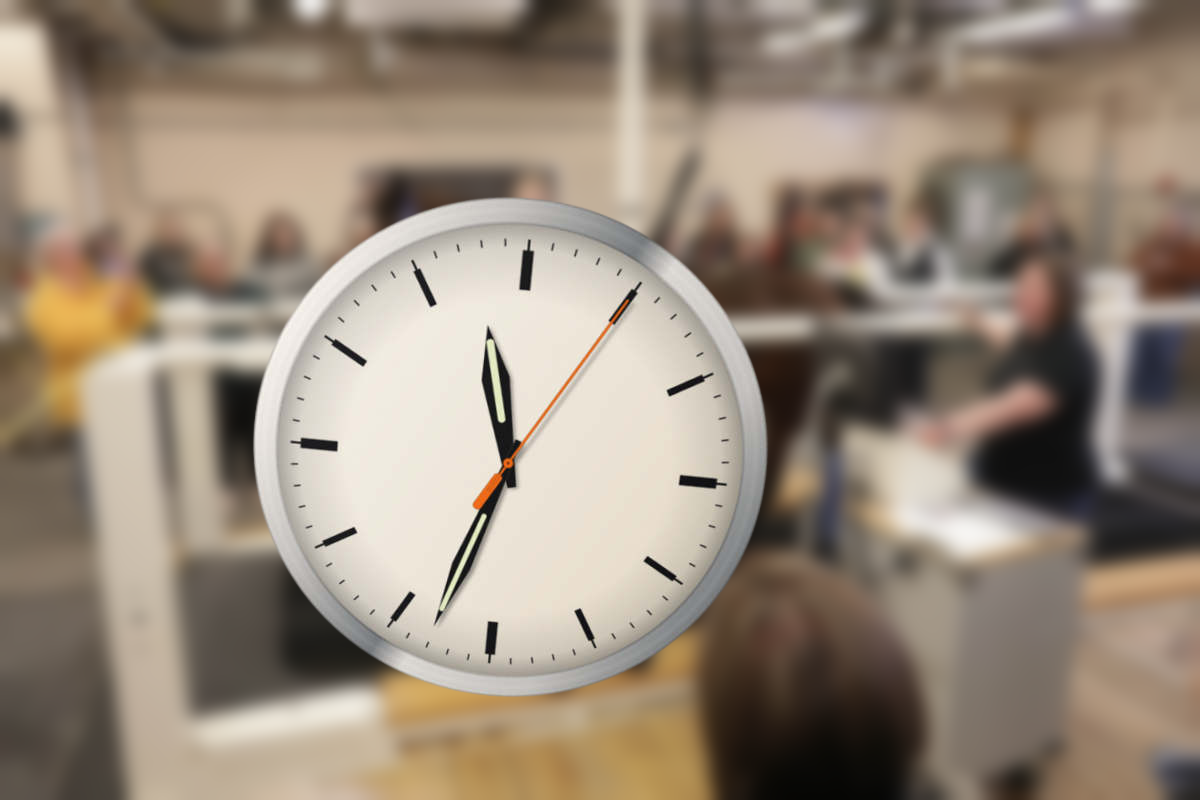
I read h=11 m=33 s=5
